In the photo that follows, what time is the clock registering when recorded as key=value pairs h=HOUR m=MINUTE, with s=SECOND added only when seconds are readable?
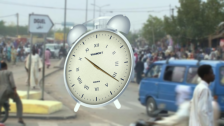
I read h=10 m=21
